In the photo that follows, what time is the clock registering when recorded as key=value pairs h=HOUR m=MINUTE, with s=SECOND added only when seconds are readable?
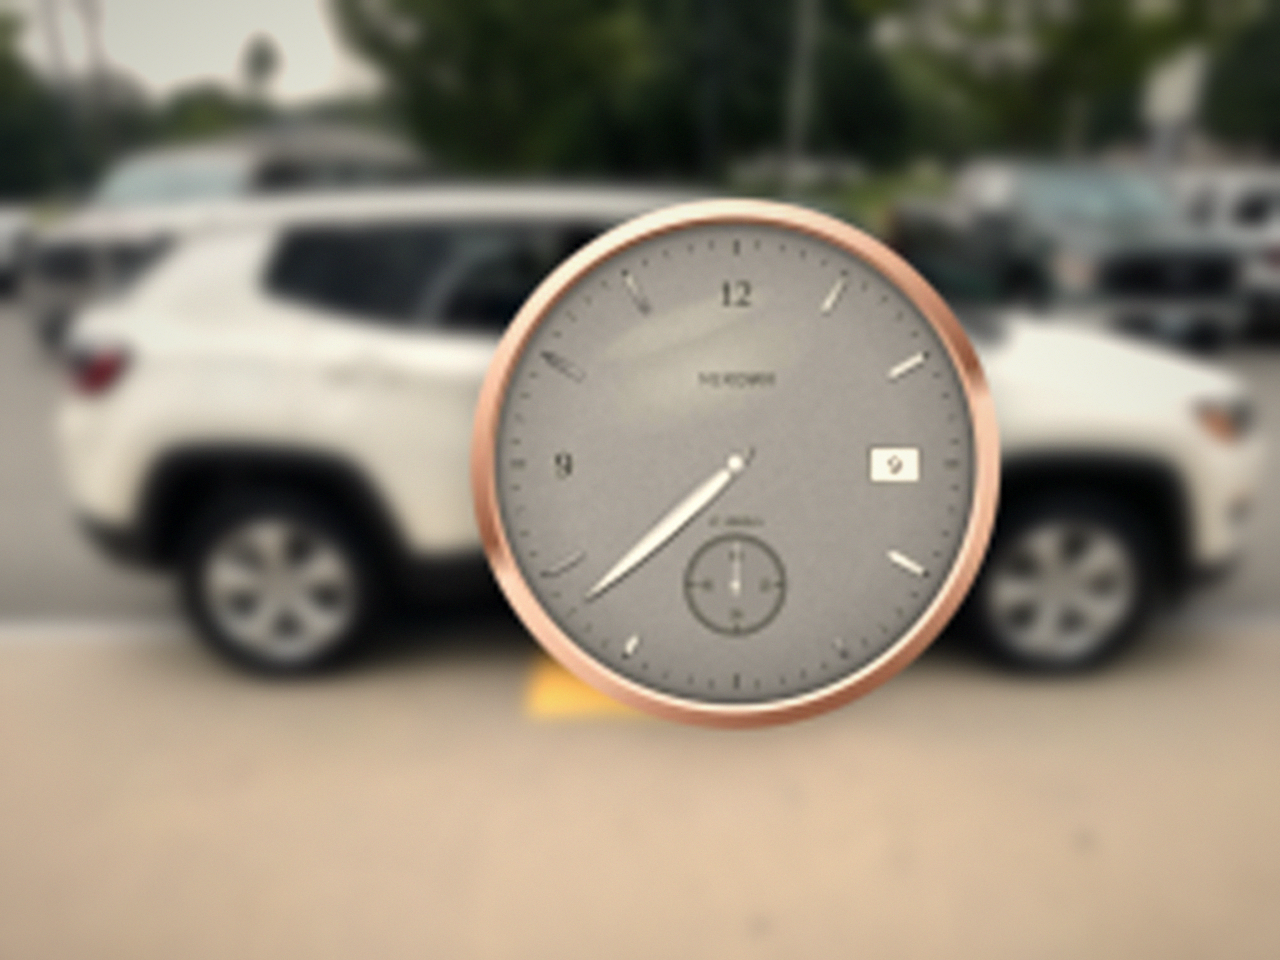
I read h=7 m=38
